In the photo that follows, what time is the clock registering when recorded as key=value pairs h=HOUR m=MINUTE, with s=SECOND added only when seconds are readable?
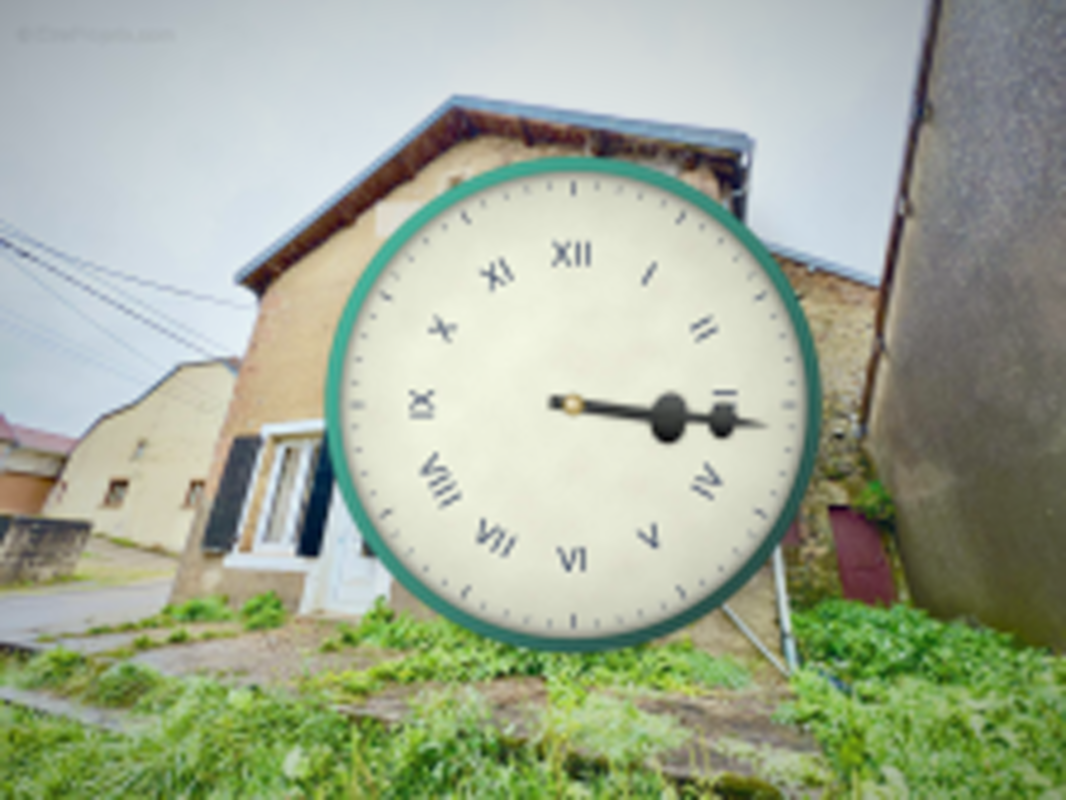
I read h=3 m=16
